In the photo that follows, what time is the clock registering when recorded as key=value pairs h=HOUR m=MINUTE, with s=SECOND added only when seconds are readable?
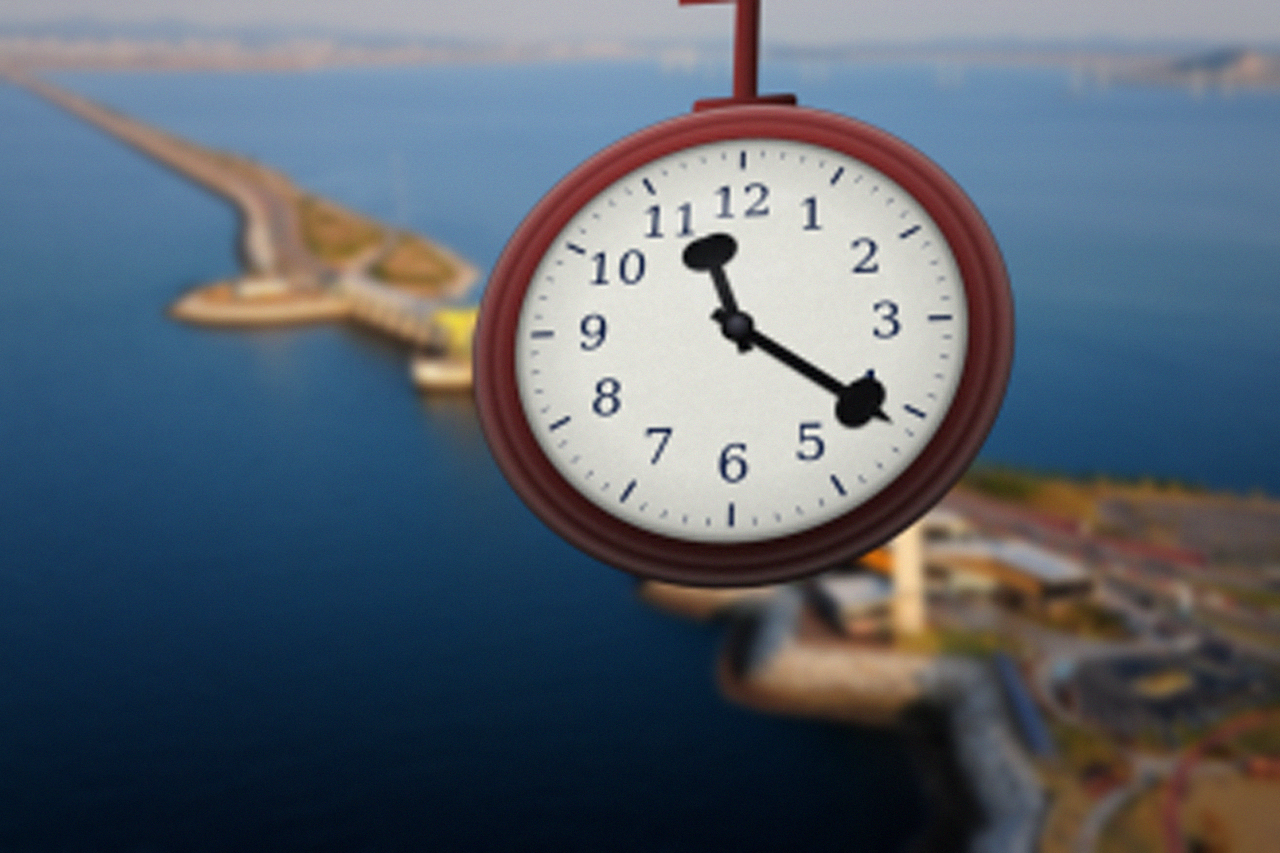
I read h=11 m=21
